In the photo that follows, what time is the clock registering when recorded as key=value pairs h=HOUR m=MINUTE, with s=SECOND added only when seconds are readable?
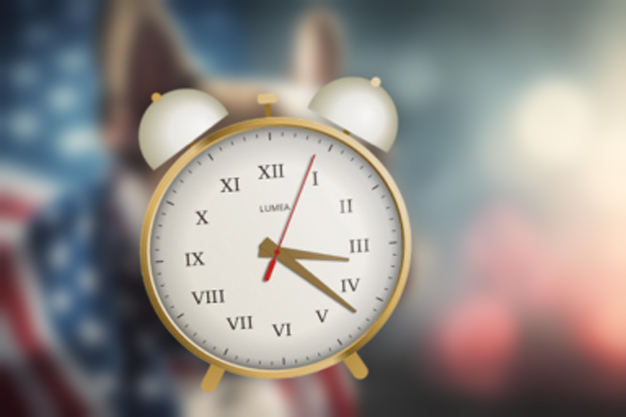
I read h=3 m=22 s=4
